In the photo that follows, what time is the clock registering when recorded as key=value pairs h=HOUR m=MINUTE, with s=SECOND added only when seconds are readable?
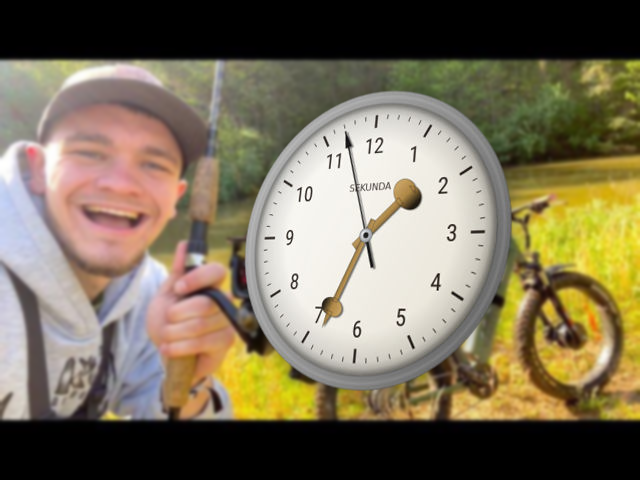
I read h=1 m=33 s=57
